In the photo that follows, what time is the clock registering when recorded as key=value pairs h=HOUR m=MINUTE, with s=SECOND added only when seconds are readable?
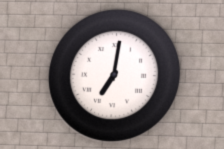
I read h=7 m=1
